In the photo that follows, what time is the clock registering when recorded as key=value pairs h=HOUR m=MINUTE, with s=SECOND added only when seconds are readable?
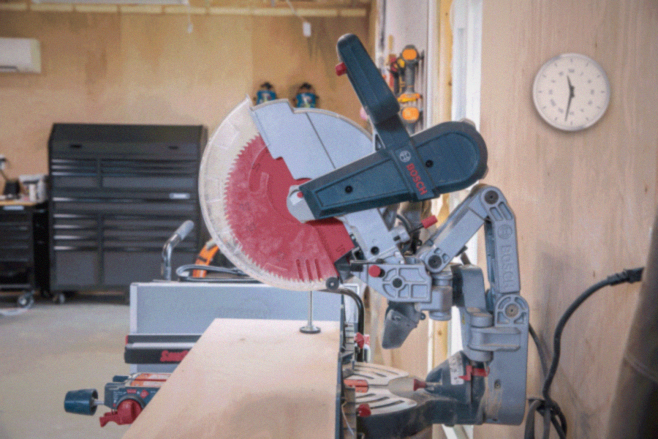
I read h=11 m=32
